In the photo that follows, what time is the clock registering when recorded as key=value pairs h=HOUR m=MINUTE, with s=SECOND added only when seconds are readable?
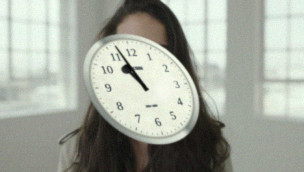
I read h=10 m=57
